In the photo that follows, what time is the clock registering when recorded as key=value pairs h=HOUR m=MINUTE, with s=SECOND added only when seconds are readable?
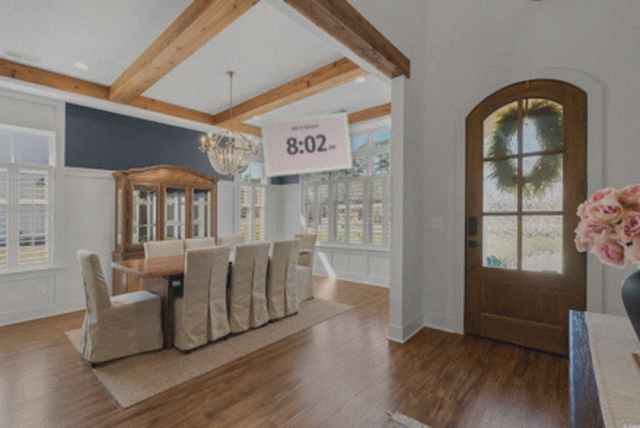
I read h=8 m=2
